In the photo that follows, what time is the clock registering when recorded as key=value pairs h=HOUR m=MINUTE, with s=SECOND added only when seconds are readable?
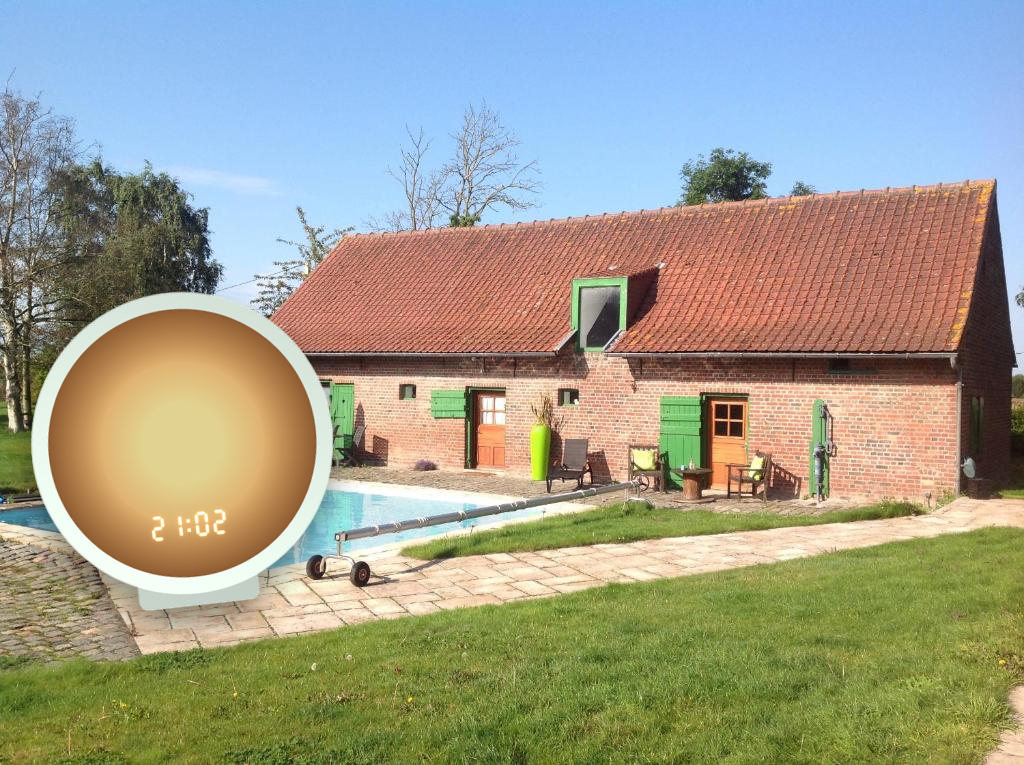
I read h=21 m=2
